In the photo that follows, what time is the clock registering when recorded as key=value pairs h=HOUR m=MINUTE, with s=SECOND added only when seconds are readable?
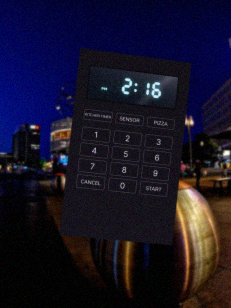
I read h=2 m=16
